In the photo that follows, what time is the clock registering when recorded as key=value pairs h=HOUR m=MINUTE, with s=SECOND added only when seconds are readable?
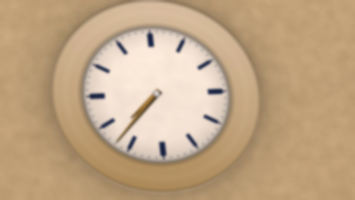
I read h=7 m=37
